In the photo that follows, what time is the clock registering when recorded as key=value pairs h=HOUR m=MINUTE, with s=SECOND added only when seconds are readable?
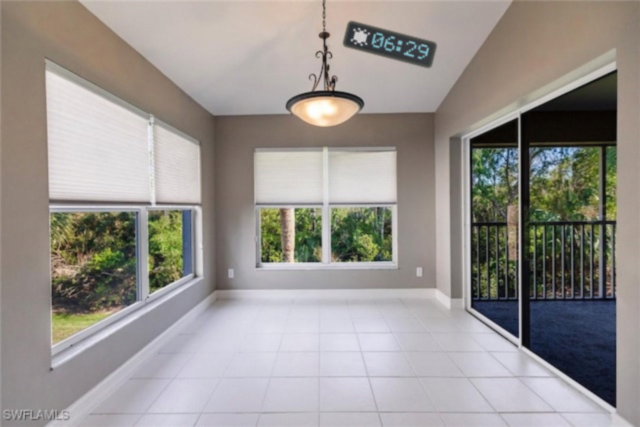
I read h=6 m=29
